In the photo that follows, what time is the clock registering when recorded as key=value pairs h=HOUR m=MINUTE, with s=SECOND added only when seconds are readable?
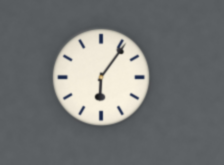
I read h=6 m=6
